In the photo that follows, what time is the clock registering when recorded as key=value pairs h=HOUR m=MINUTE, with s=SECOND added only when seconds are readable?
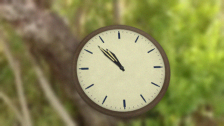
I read h=10 m=53
